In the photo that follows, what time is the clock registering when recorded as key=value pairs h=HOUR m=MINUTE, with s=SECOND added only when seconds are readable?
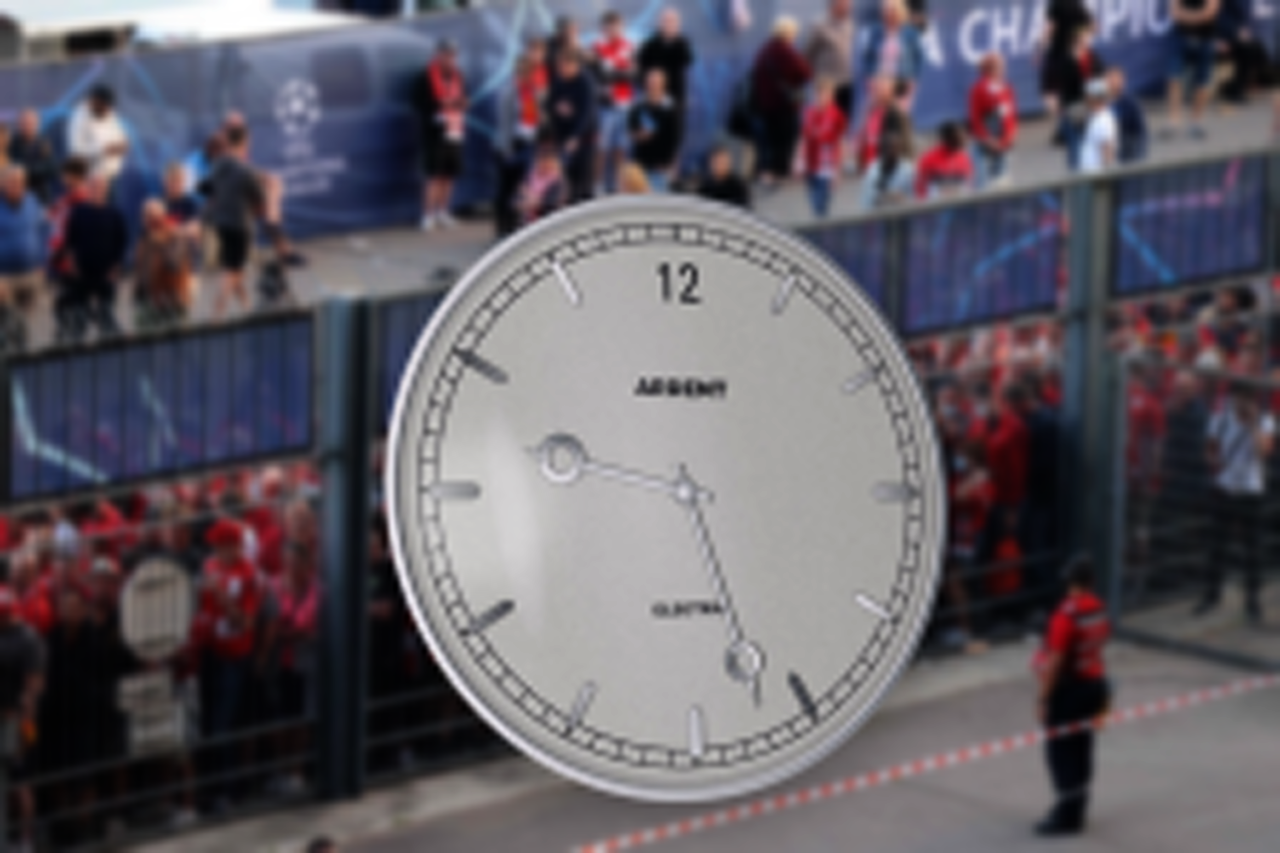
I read h=9 m=27
